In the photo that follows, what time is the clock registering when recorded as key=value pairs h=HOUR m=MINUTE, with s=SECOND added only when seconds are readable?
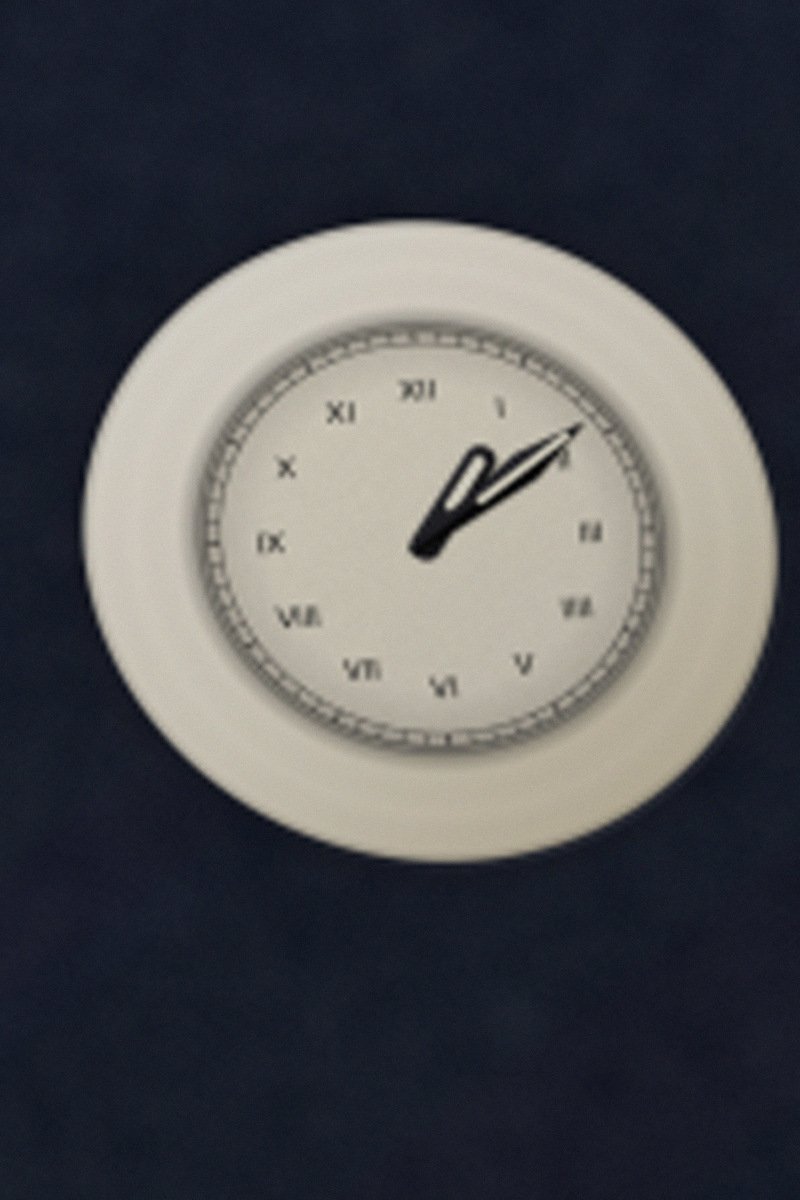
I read h=1 m=9
